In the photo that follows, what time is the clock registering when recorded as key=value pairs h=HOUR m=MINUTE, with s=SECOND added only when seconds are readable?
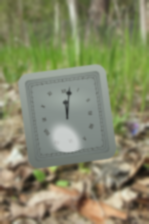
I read h=12 m=2
